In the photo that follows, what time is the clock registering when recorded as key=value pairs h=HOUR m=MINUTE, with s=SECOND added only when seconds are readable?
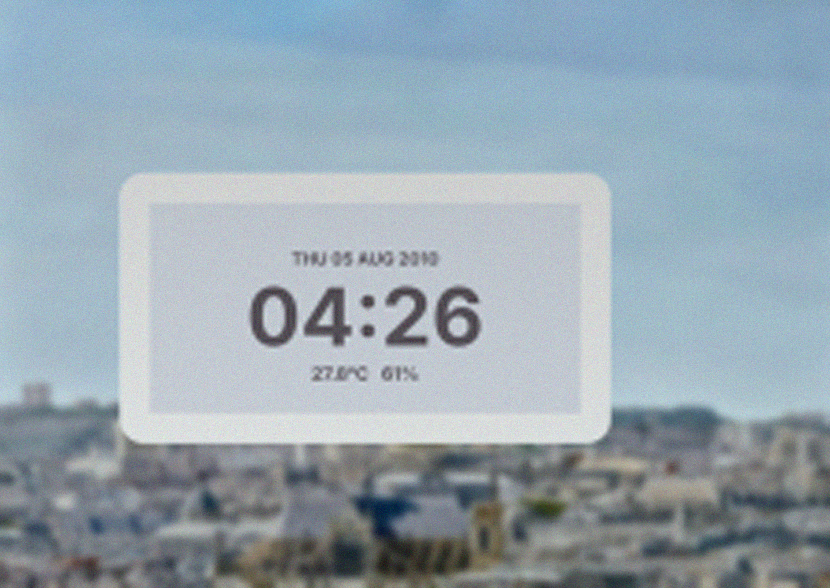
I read h=4 m=26
